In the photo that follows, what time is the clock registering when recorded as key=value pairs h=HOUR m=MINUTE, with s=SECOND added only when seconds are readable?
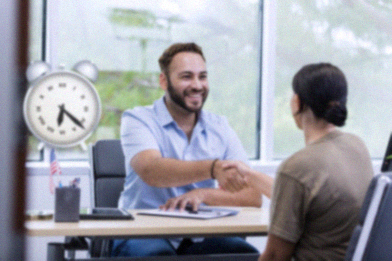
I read h=6 m=22
